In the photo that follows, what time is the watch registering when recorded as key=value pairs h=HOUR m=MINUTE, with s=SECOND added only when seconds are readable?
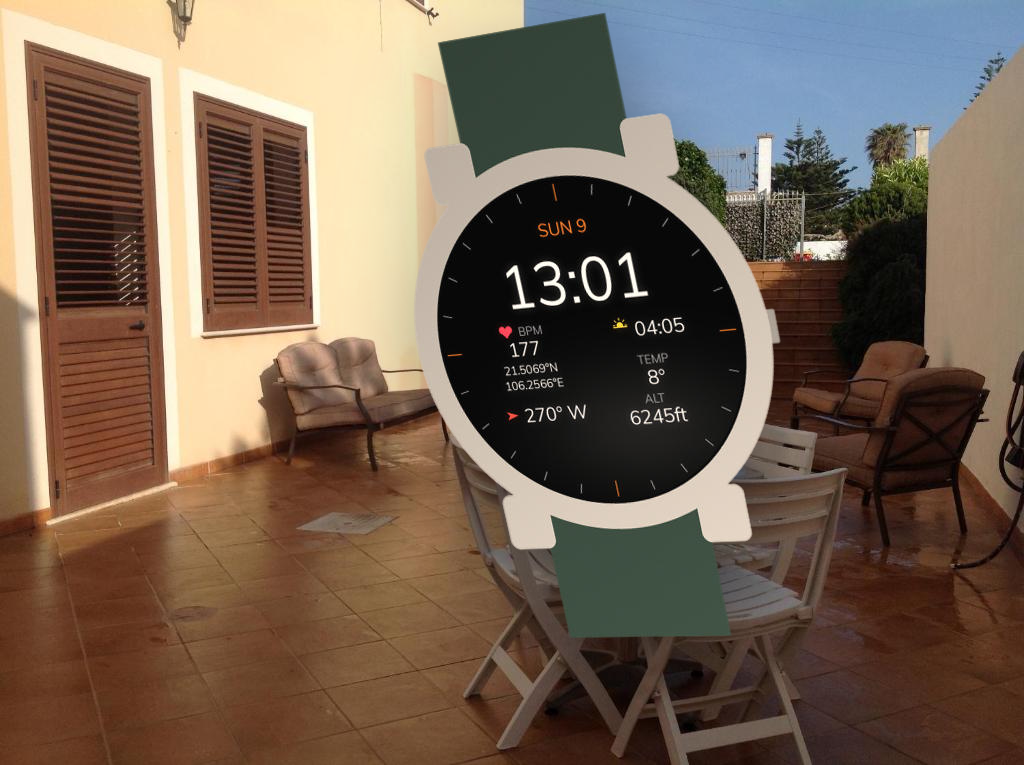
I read h=13 m=1
